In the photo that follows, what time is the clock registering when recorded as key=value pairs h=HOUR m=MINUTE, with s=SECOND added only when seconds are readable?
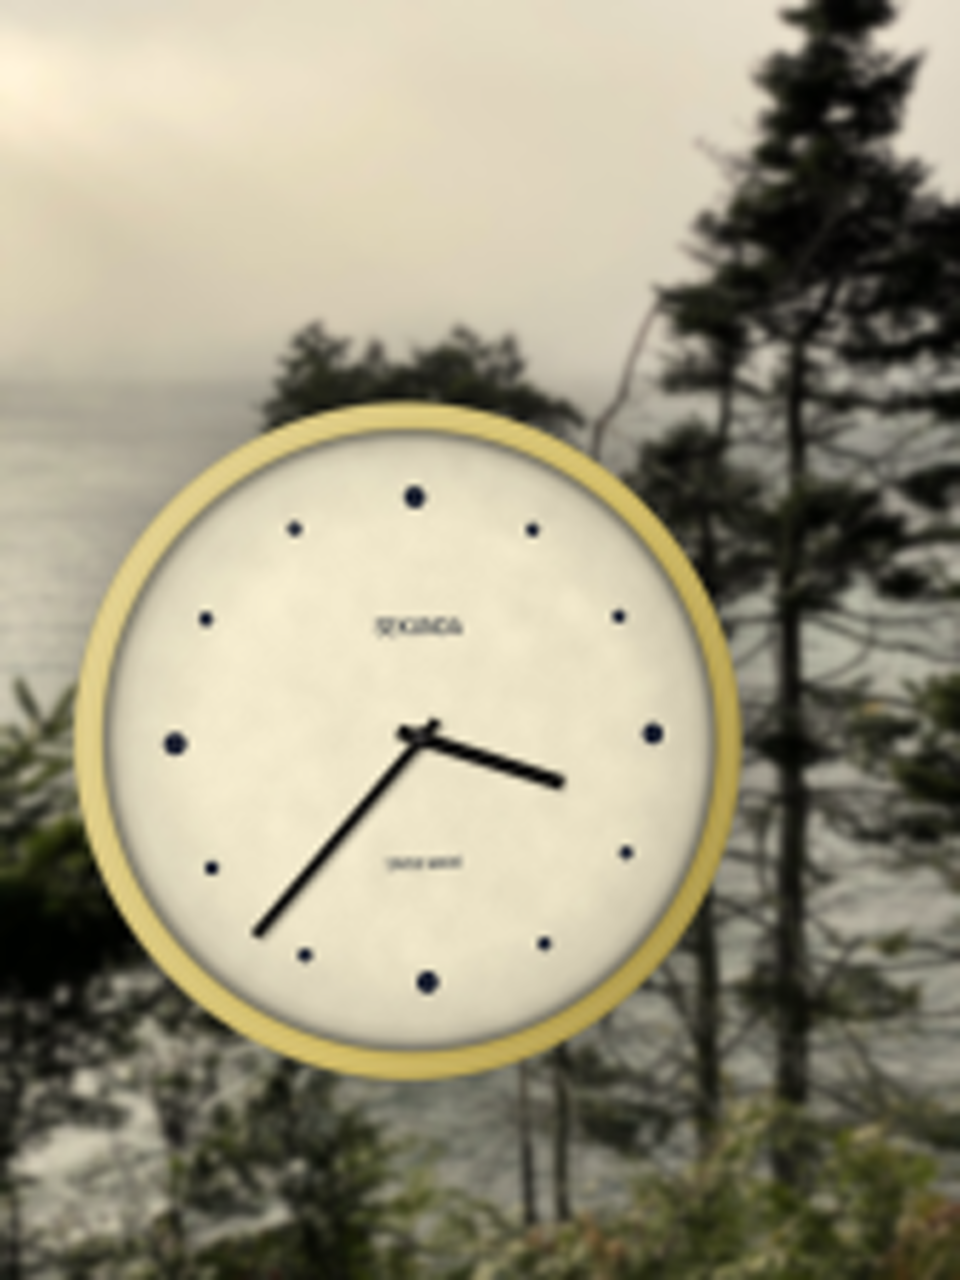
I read h=3 m=37
